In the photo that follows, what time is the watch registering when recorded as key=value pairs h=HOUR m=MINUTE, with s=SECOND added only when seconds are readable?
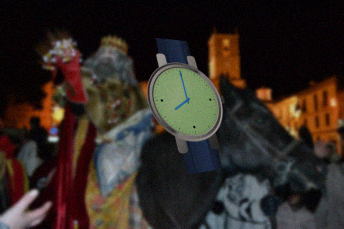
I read h=8 m=0
